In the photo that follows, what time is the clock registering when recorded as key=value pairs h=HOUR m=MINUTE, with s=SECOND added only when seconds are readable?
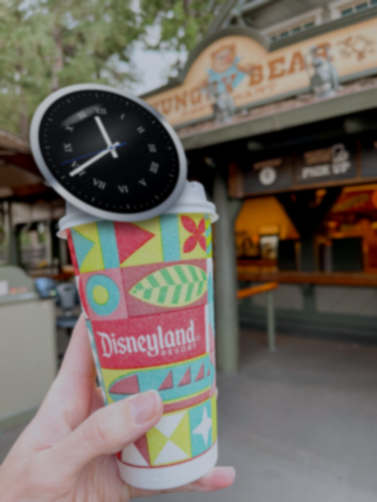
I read h=11 m=39 s=42
